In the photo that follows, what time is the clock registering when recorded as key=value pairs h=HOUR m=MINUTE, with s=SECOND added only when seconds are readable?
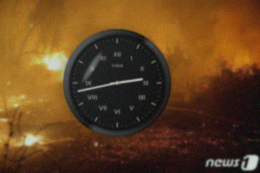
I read h=2 m=43
